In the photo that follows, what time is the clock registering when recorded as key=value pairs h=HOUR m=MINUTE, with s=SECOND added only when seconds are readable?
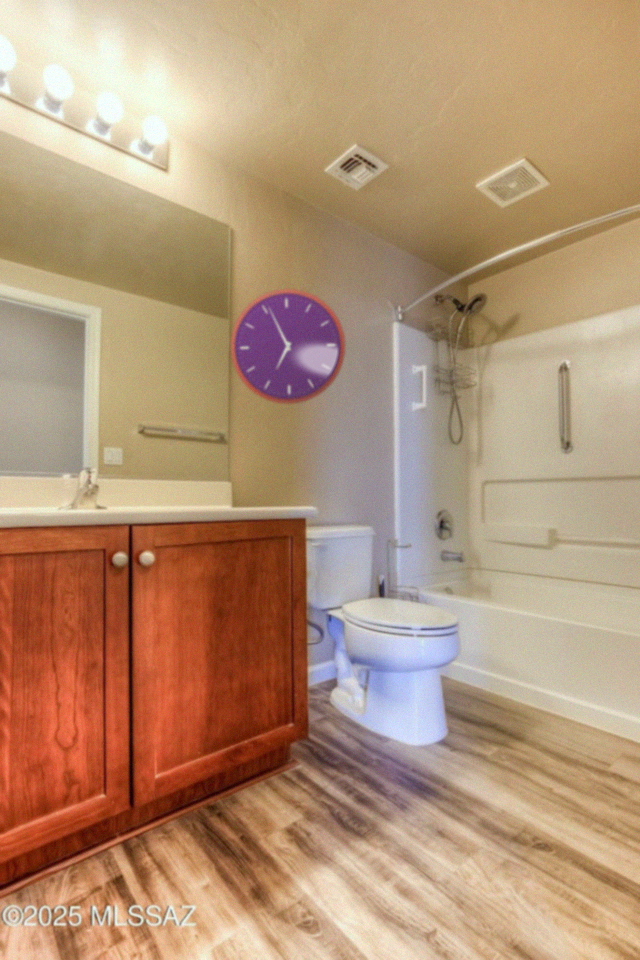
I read h=6 m=56
